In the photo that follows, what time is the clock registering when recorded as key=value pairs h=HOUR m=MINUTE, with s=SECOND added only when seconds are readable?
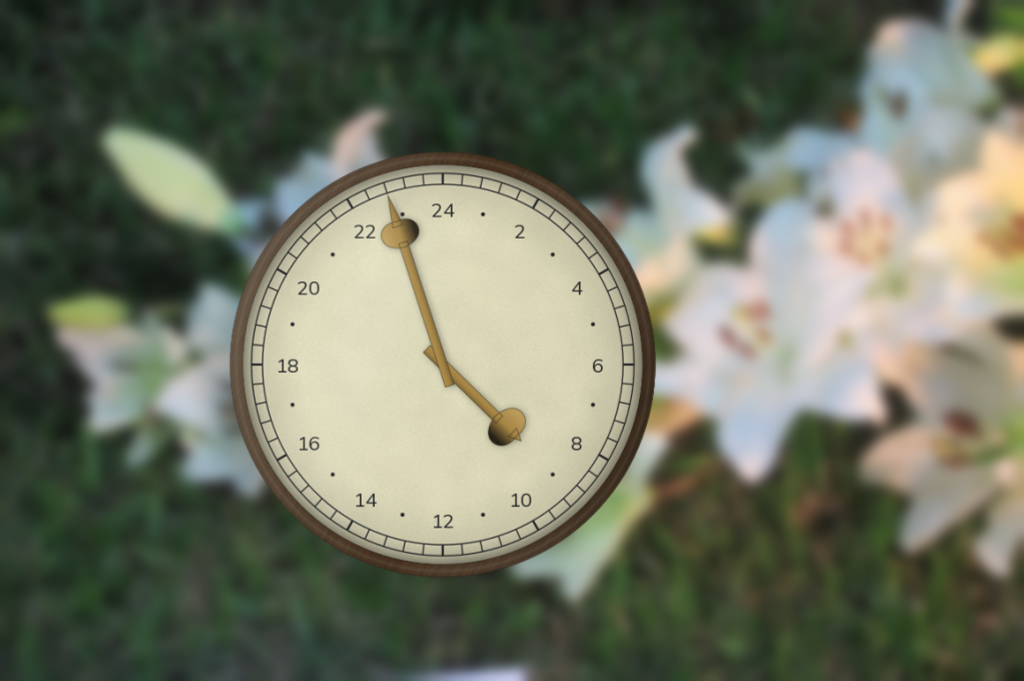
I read h=8 m=57
